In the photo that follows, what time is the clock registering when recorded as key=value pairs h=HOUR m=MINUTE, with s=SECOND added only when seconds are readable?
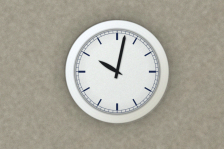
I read h=10 m=2
